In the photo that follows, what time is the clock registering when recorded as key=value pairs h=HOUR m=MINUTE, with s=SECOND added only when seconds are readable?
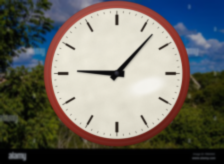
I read h=9 m=7
